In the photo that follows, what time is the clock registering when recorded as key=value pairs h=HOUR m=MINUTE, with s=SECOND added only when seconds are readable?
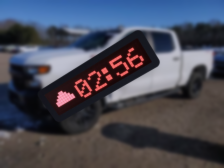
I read h=2 m=56
